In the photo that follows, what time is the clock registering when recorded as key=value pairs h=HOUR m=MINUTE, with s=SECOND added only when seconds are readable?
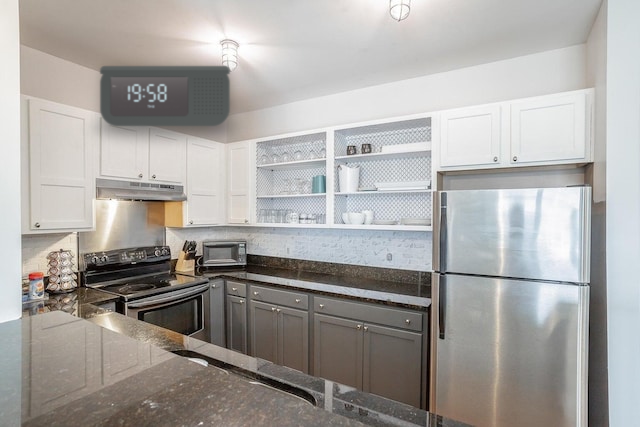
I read h=19 m=58
